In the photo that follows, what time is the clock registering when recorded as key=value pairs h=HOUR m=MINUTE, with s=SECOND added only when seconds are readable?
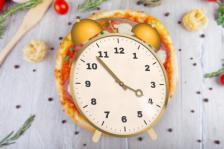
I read h=3 m=53
